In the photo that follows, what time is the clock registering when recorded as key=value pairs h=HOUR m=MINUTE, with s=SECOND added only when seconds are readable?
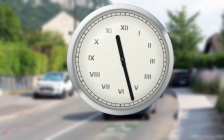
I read h=11 m=27
